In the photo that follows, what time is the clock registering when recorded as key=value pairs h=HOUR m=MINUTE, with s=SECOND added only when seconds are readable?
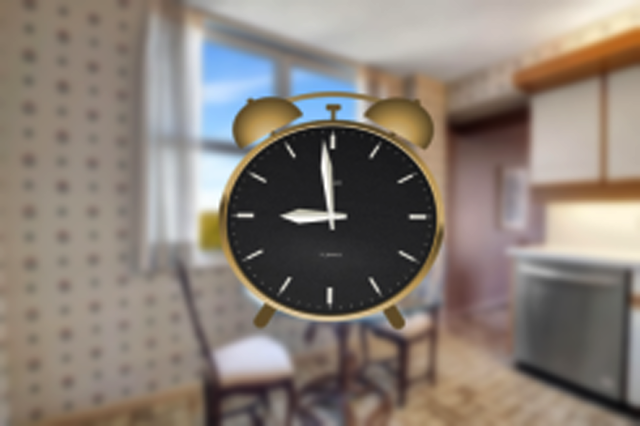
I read h=8 m=59
